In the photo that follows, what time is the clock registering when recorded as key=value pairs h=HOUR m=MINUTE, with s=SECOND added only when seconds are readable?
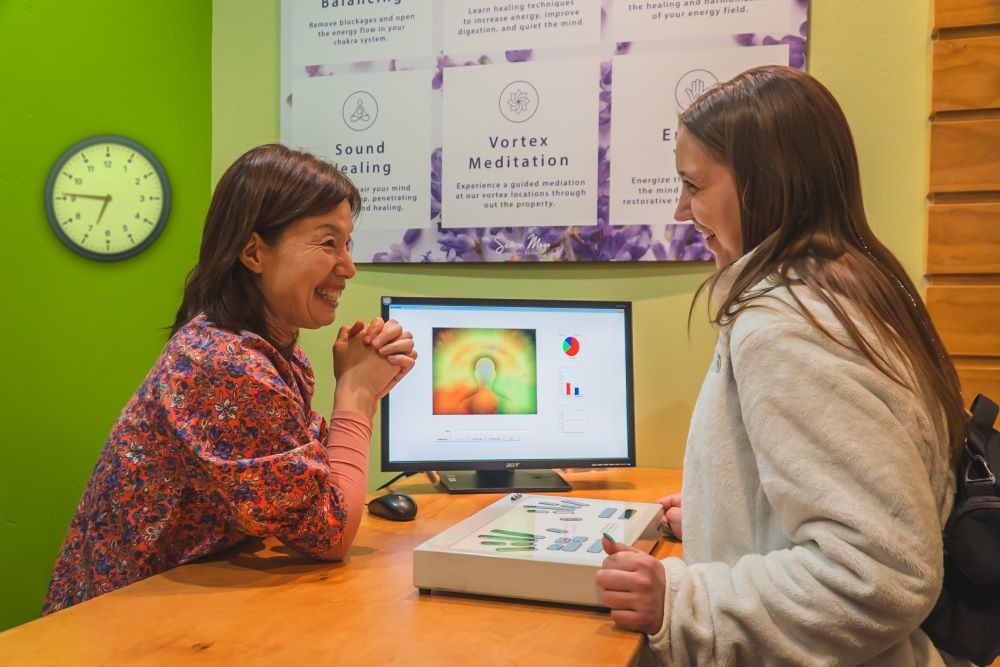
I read h=6 m=46
